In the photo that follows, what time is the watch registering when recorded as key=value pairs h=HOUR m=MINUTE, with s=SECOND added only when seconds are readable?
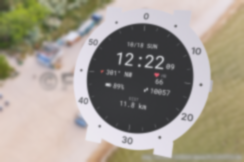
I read h=12 m=22
